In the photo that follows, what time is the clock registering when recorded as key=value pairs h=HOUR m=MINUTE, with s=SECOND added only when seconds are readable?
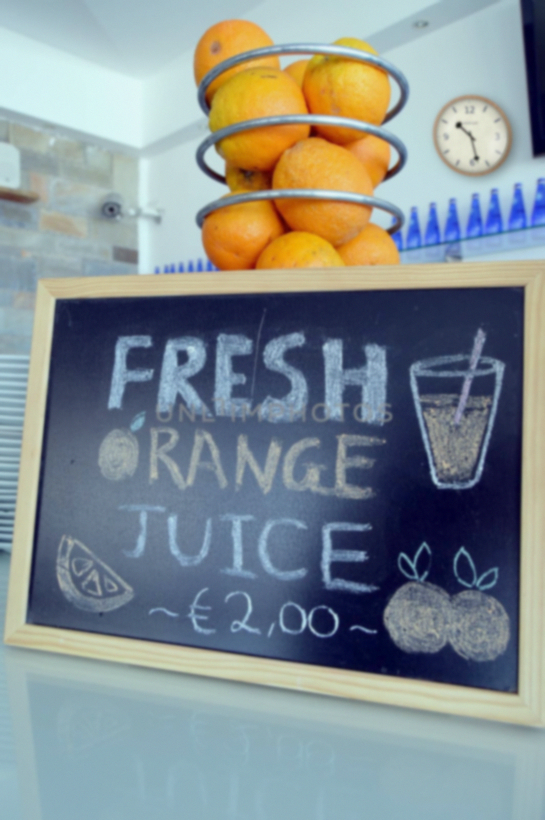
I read h=10 m=28
